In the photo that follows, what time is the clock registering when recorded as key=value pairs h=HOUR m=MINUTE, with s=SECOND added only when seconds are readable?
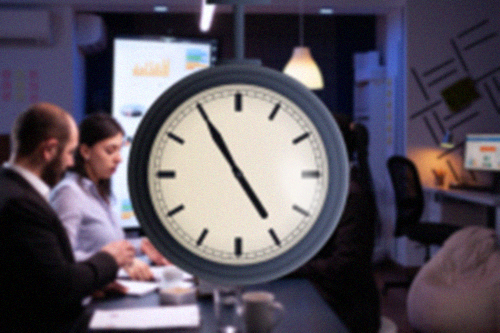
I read h=4 m=55
